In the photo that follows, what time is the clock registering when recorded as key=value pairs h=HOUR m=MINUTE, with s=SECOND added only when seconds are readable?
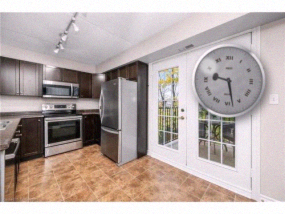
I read h=9 m=28
